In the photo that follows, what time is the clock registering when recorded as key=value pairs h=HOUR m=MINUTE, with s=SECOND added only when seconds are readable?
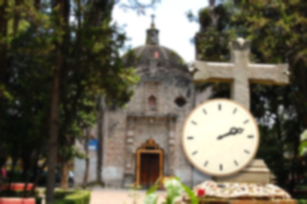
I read h=2 m=12
